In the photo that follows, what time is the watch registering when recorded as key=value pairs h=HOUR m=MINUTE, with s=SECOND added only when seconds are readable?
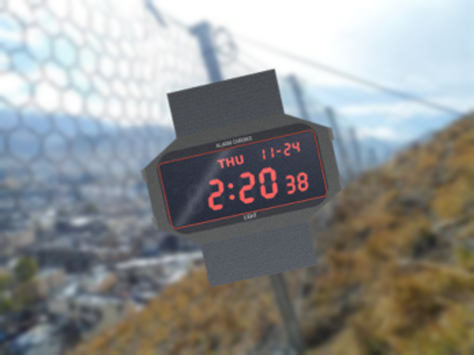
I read h=2 m=20 s=38
